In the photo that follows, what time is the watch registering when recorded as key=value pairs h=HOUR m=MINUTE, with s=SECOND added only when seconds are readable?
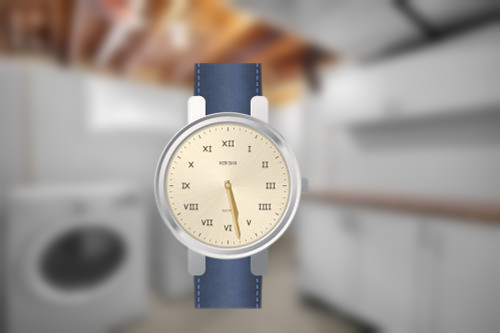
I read h=5 m=28
